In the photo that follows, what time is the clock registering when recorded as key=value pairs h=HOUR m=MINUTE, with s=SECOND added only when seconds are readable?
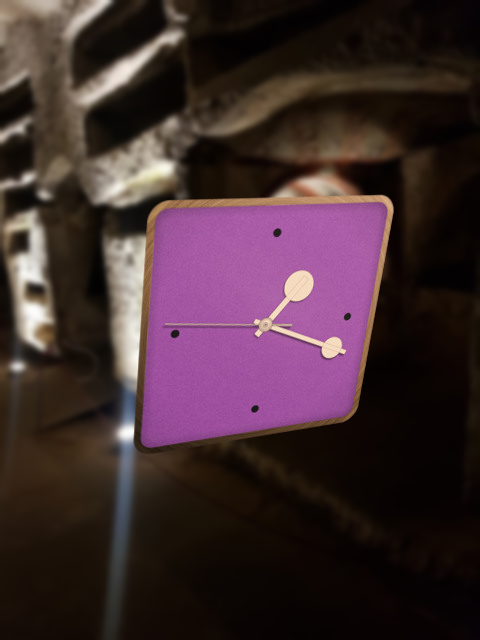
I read h=1 m=18 s=46
